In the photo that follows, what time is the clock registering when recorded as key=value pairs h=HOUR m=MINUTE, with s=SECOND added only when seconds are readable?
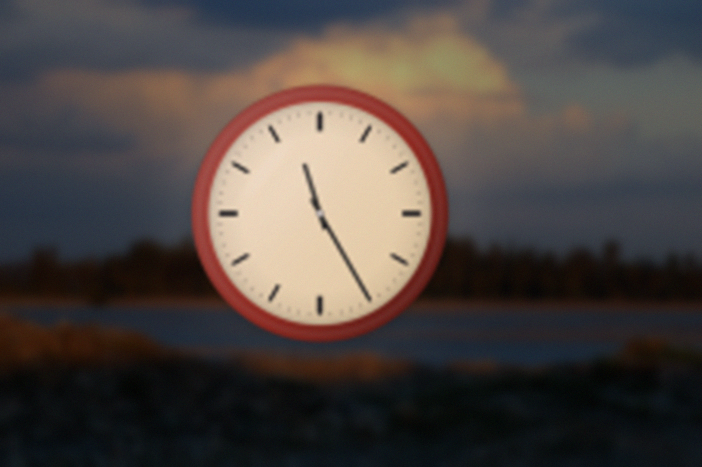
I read h=11 m=25
